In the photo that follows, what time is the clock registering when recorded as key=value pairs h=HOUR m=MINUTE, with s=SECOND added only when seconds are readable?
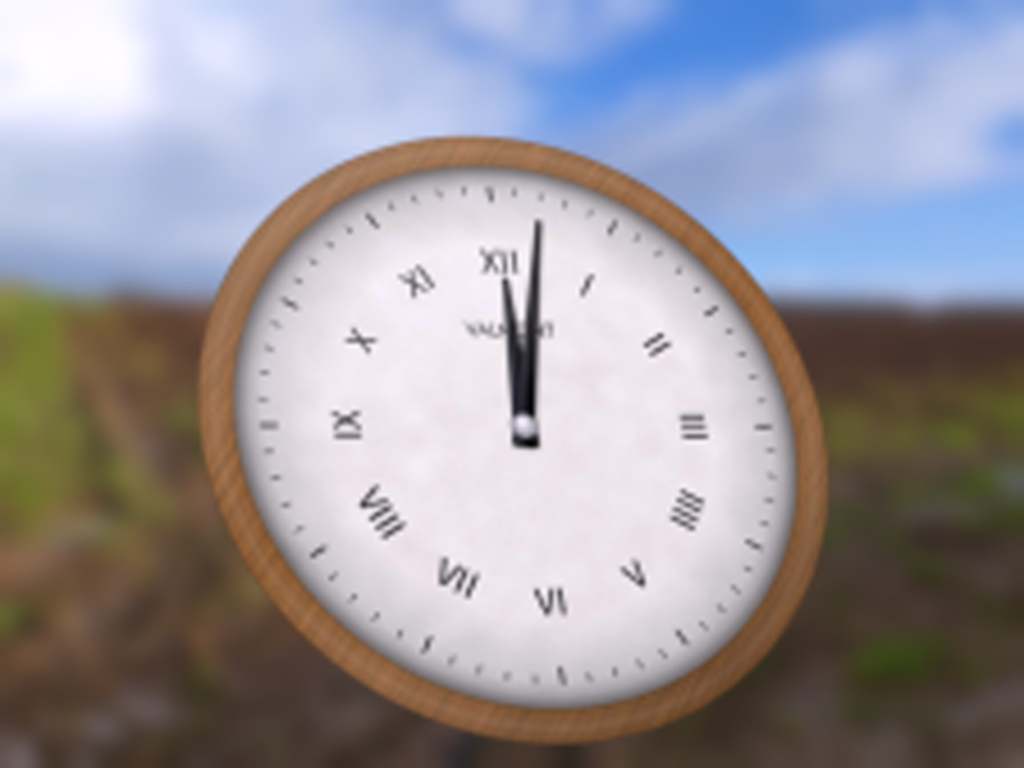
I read h=12 m=2
